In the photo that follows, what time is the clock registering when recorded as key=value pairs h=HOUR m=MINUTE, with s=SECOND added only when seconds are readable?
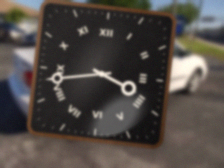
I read h=3 m=43
